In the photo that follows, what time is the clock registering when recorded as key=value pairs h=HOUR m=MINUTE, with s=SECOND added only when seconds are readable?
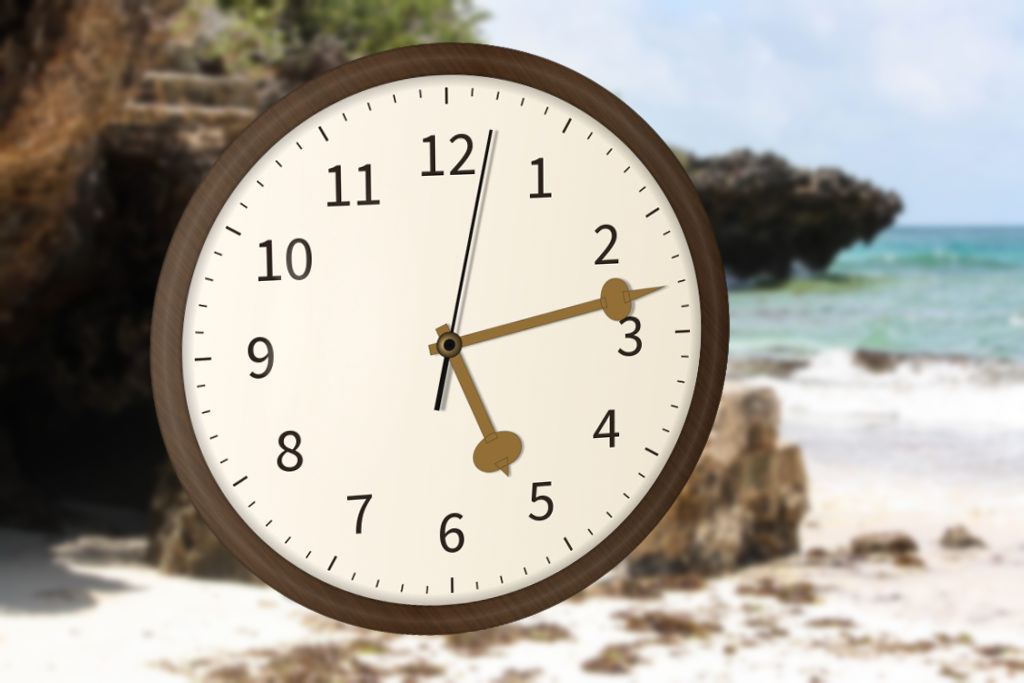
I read h=5 m=13 s=2
